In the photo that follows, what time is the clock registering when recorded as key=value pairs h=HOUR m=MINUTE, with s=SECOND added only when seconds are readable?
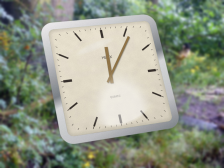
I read h=12 m=6
